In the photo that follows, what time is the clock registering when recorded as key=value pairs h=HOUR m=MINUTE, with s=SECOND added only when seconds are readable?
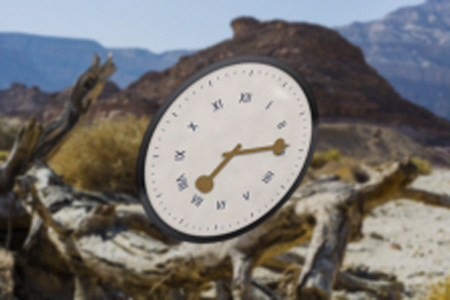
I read h=7 m=14
